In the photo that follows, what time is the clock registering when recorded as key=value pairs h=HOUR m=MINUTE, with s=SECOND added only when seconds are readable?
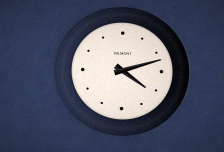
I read h=4 m=12
